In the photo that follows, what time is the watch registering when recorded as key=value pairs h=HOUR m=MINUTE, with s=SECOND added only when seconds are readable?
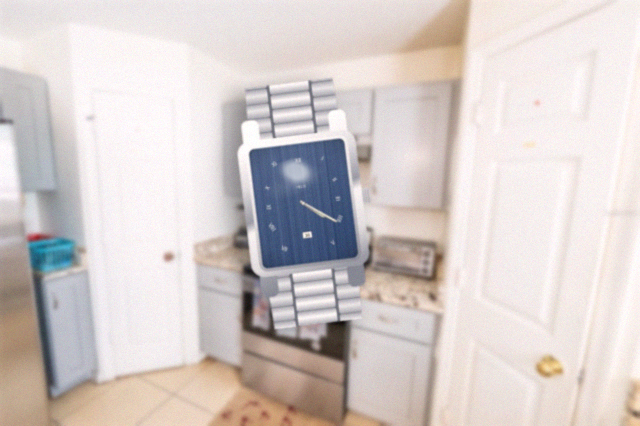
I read h=4 m=21
